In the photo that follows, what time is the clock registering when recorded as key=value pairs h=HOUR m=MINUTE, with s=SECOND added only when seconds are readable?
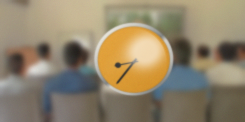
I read h=8 m=36
